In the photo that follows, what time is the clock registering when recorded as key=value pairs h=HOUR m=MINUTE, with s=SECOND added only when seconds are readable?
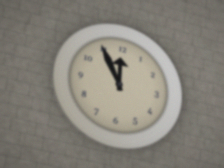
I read h=11 m=55
